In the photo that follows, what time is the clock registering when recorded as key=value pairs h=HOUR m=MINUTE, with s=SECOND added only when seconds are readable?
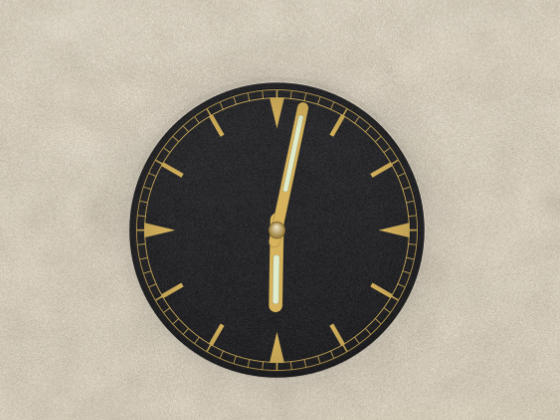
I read h=6 m=2
